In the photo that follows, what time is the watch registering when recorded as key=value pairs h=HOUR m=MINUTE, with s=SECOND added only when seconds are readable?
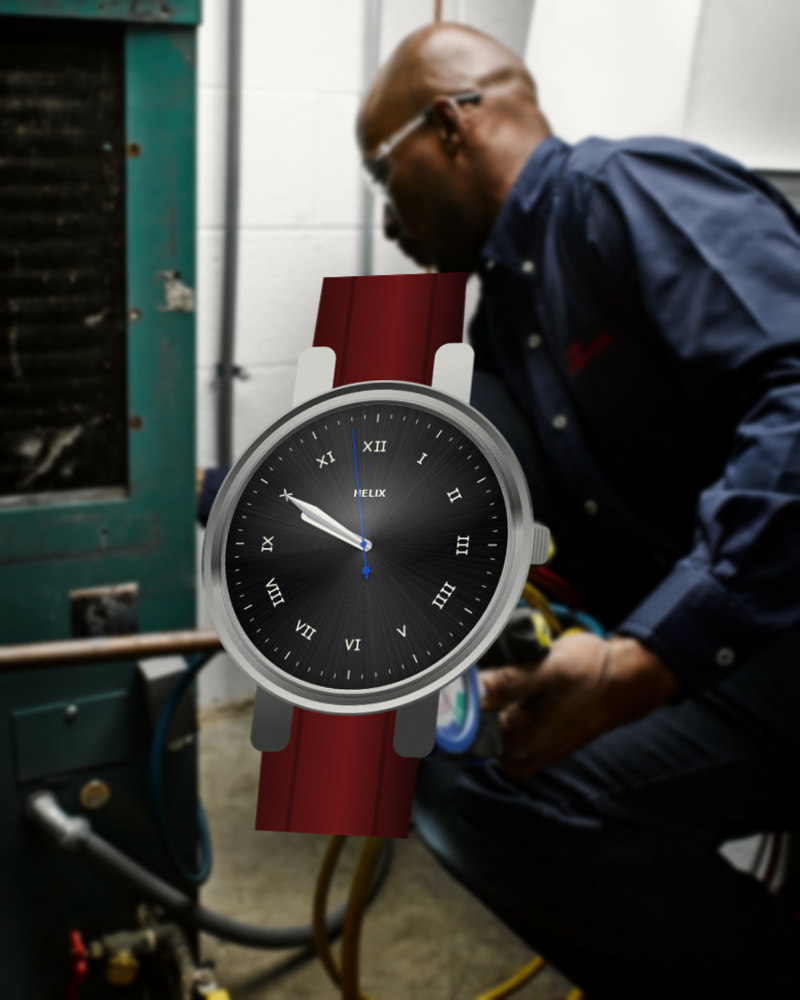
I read h=9 m=49 s=58
